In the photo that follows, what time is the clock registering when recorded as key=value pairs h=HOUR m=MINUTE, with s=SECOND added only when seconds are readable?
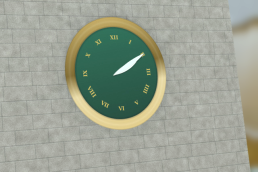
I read h=2 m=10
